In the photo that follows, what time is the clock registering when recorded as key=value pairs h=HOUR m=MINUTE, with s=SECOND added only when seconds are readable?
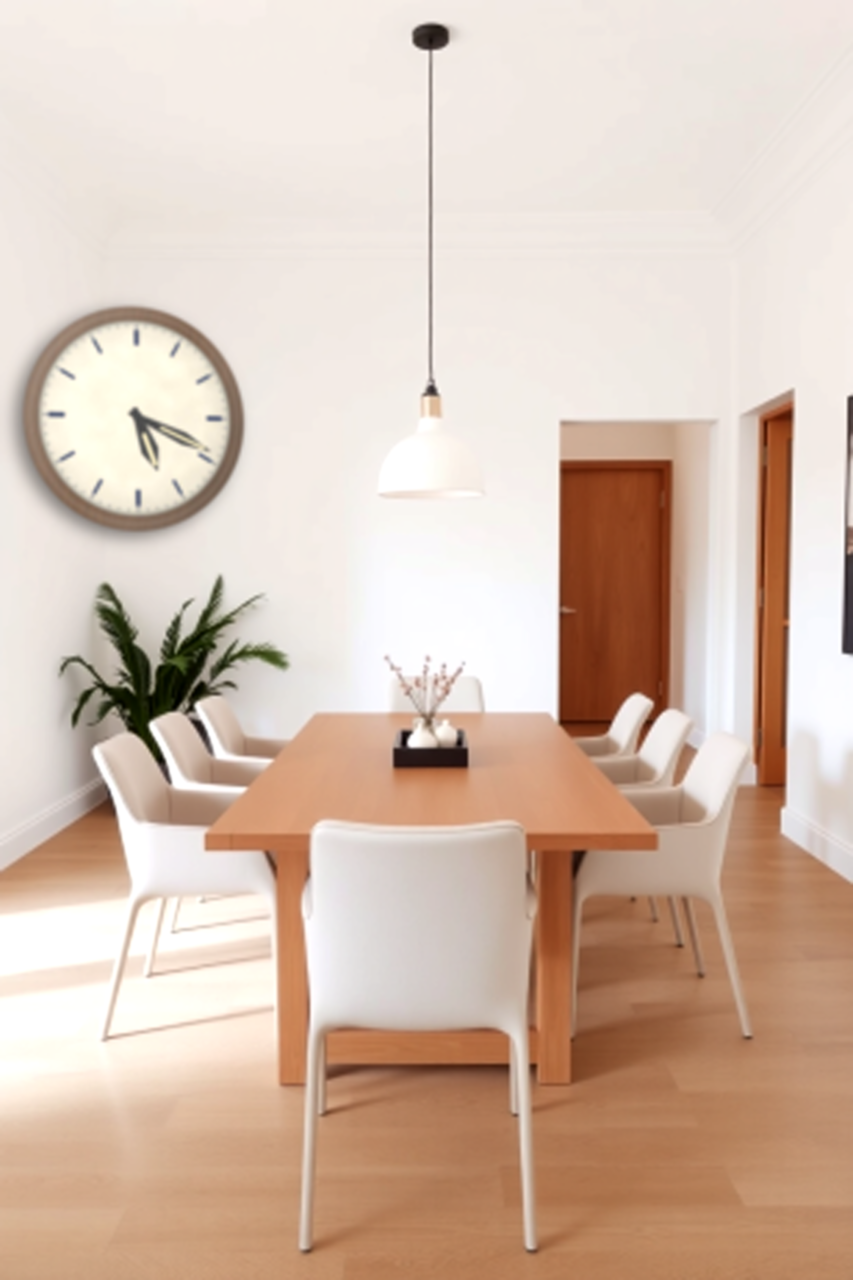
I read h=5 m=19
